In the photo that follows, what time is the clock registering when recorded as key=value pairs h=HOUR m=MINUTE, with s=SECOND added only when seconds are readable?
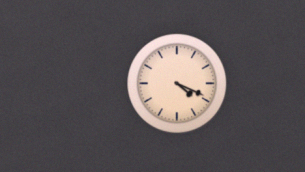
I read h=4 m=19
